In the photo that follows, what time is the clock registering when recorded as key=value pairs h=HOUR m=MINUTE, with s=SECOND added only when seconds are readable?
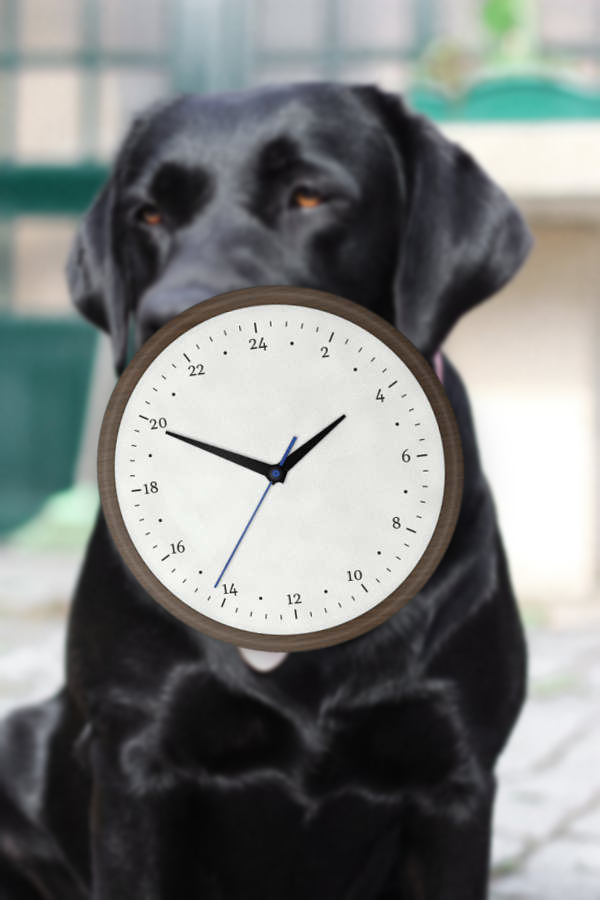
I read h=3 m=49 s=36
